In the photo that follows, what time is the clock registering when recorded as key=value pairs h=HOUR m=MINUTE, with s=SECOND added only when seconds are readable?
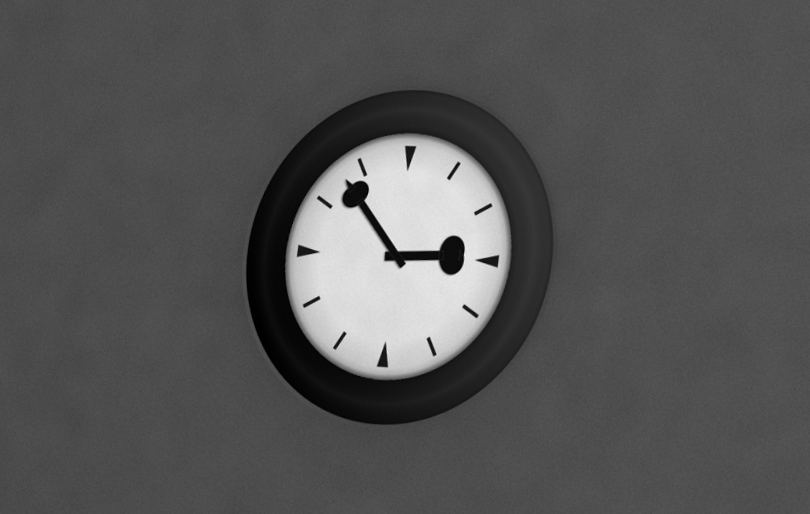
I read h=2 m=53
